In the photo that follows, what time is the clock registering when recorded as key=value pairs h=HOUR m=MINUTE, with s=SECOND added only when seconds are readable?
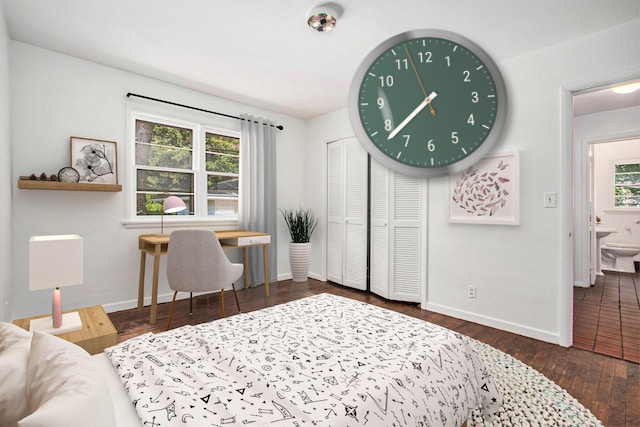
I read h=7 m=37 s=57
